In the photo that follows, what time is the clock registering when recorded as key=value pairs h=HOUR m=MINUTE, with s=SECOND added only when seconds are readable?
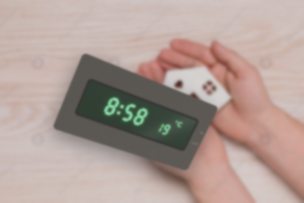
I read h=8 m=58
